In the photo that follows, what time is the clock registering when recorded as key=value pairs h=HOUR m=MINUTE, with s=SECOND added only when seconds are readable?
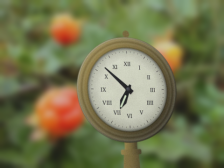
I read h=6 m=52
